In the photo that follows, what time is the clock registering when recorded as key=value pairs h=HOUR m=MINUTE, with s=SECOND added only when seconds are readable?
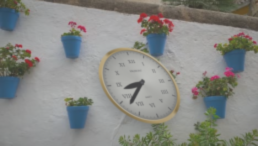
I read h=8 m=38
